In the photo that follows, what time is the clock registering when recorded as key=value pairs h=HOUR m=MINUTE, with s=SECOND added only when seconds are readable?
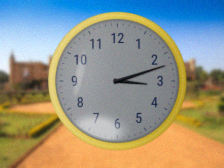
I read h=3 m=12
